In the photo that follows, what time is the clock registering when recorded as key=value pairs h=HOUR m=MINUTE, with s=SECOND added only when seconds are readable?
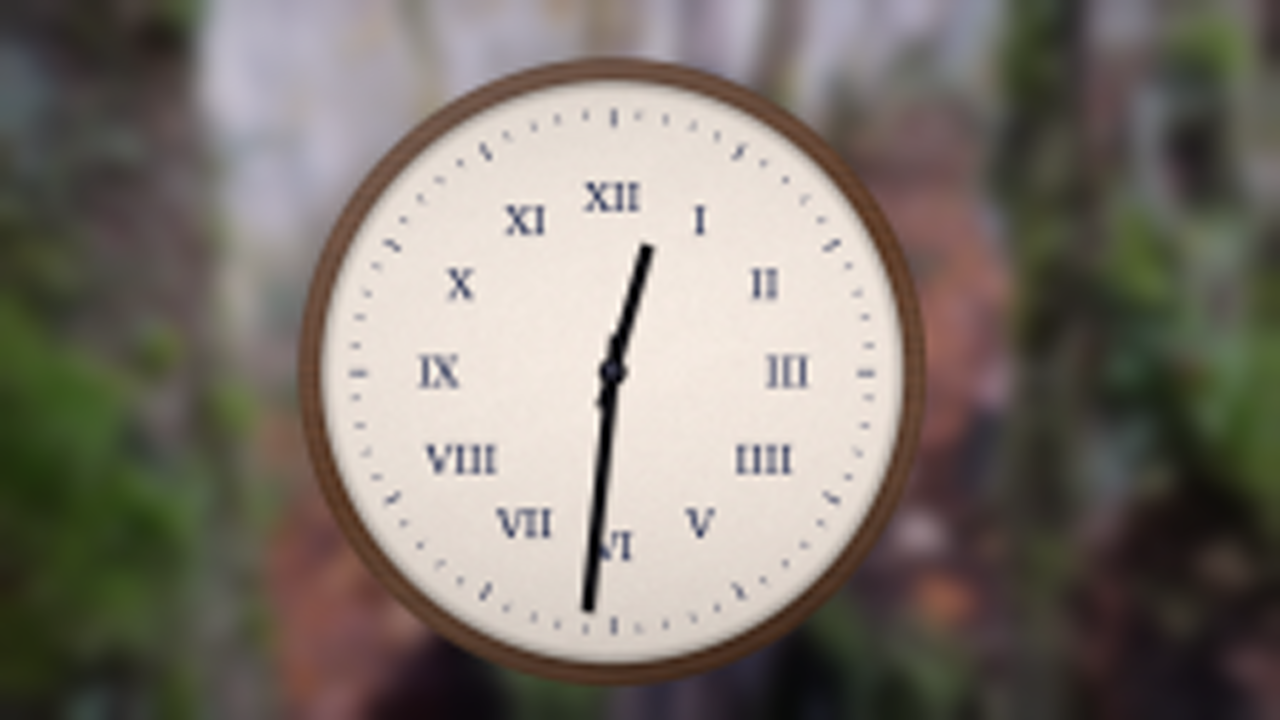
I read h=12 m=31
